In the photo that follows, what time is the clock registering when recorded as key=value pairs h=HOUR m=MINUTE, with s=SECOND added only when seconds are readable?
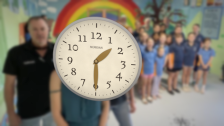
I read h=1 m=30
